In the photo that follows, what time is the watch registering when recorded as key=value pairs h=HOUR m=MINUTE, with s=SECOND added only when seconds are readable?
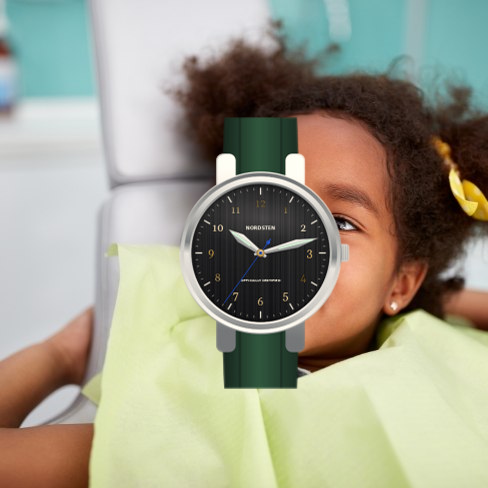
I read h=10 m=12 s=36
